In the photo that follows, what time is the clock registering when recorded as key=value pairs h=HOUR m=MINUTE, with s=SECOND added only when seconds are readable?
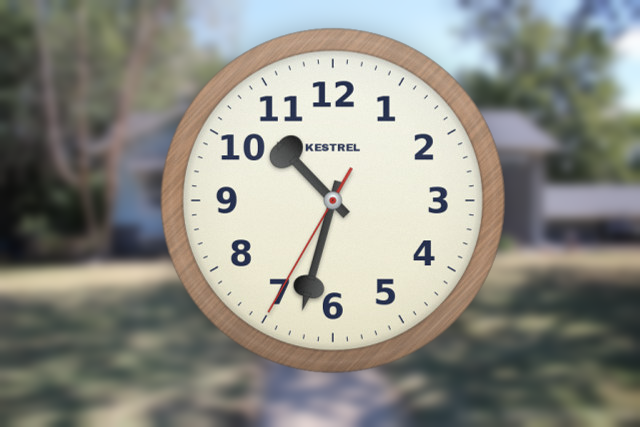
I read h=10 m=32 s=35
